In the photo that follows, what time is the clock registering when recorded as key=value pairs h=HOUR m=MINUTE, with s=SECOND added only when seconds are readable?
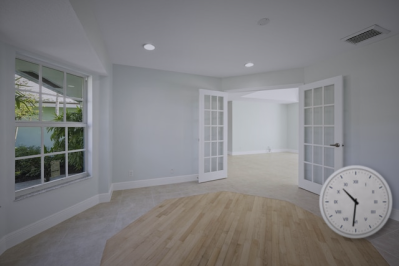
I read h=10 m=31
